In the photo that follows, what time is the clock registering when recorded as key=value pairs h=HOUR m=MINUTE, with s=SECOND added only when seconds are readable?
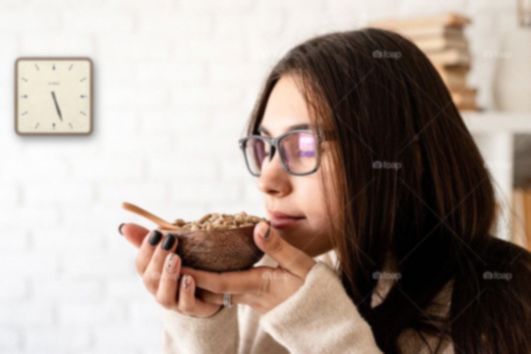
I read h=5 m=27
